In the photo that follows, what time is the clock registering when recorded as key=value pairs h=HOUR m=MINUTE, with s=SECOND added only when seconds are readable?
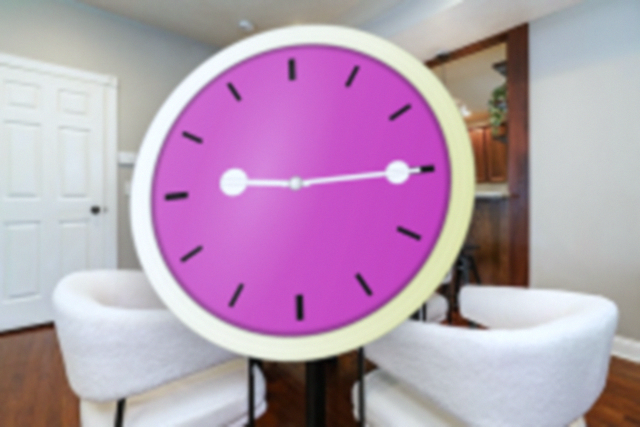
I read h=9 m=15
